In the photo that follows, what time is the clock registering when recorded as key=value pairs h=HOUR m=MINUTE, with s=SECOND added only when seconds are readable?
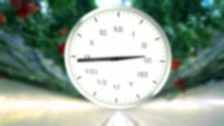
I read h=2 m=44
